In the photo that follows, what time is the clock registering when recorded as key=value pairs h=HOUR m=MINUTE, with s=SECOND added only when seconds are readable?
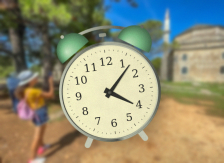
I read h=4 m=7
